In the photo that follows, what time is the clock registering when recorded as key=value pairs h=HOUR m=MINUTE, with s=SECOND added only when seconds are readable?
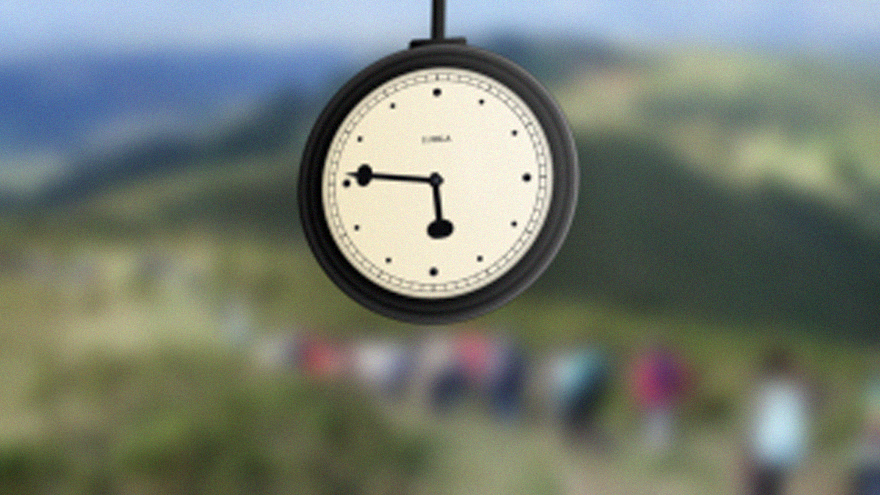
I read h=5 m=46
